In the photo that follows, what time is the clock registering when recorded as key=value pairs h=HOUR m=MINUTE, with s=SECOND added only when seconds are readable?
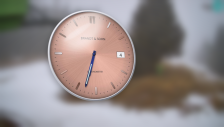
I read h=6 m=33
